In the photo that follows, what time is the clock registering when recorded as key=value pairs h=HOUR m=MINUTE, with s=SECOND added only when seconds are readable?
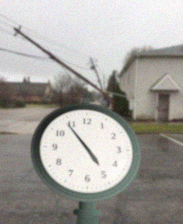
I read h=4 m=54
